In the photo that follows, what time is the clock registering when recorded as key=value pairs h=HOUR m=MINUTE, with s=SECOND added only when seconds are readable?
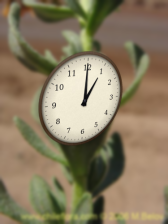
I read h=1 m=0
